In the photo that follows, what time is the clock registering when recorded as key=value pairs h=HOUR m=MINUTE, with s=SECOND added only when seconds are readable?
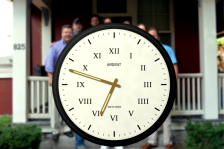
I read h=6 m=48
